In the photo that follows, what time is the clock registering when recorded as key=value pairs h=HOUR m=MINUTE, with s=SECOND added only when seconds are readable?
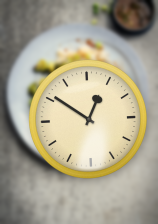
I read h=12 m=51
